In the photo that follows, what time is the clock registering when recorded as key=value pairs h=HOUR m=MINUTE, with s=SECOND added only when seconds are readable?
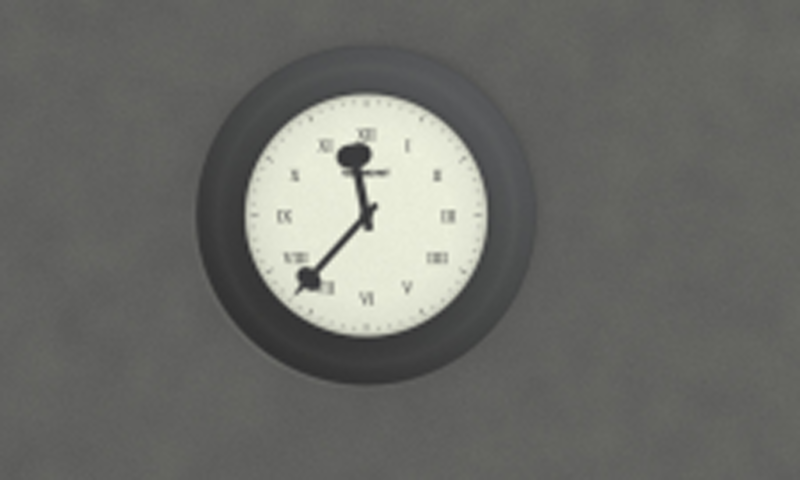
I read h=11 m=37
